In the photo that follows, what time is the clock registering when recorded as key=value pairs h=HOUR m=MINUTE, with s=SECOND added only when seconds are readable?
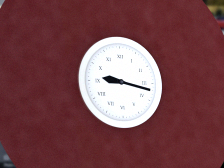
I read h=9 m=17
